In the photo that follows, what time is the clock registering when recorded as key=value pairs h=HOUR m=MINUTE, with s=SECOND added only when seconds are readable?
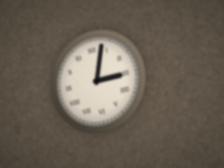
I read h=3 m=3
